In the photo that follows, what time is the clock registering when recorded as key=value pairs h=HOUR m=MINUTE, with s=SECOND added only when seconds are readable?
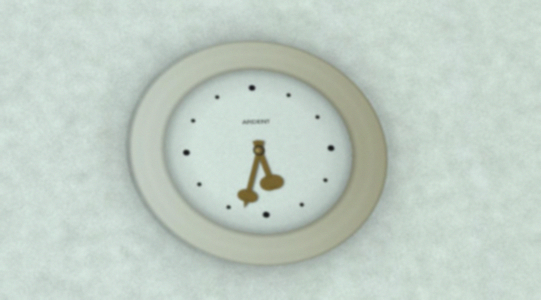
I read h=5 m=33
